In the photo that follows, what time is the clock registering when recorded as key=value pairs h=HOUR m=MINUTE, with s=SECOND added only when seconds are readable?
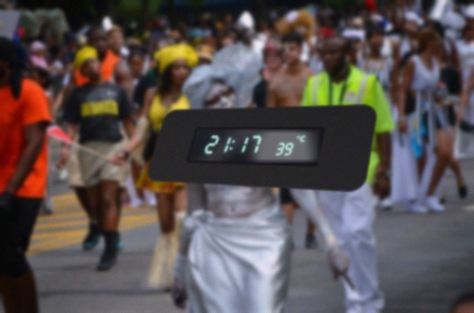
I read h=21 m=17
